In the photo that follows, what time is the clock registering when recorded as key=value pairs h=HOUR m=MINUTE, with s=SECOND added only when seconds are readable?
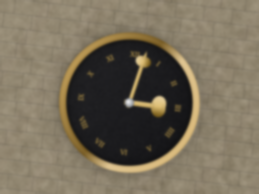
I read h=3 m=2
